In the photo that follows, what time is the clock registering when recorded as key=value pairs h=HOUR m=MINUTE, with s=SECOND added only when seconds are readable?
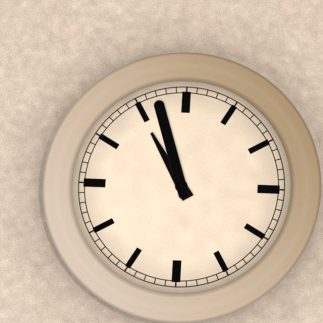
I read h=10 m=57
